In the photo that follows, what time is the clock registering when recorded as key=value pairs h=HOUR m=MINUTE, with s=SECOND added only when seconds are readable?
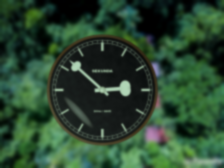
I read h=2 m=52
